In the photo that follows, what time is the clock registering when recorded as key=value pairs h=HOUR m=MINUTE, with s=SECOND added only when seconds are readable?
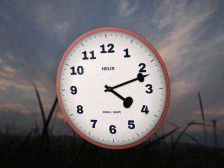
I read h=4 m=12
